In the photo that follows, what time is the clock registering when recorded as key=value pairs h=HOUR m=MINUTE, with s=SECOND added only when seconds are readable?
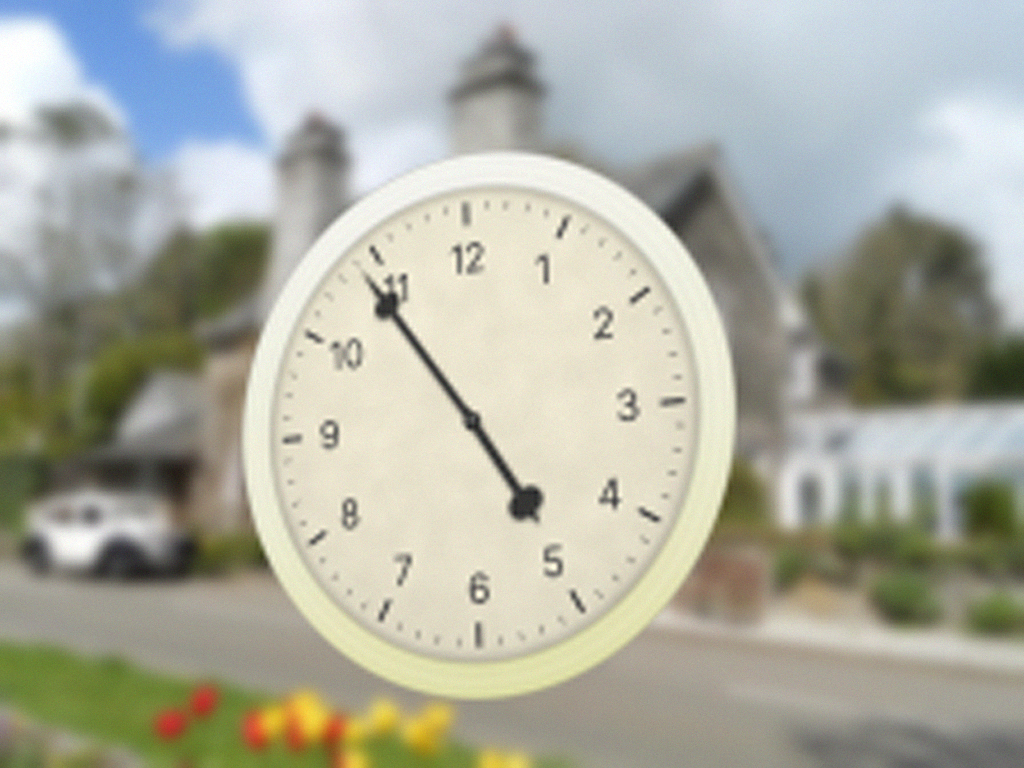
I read h=4 m=54
